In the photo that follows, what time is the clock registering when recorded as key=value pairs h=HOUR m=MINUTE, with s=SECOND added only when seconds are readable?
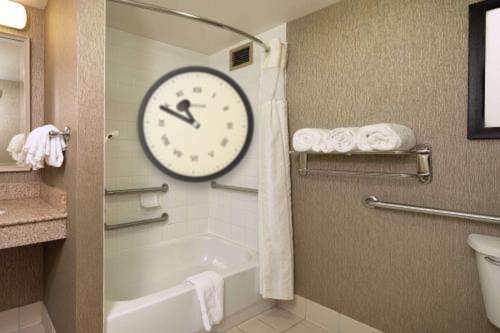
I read h=10 m=49
